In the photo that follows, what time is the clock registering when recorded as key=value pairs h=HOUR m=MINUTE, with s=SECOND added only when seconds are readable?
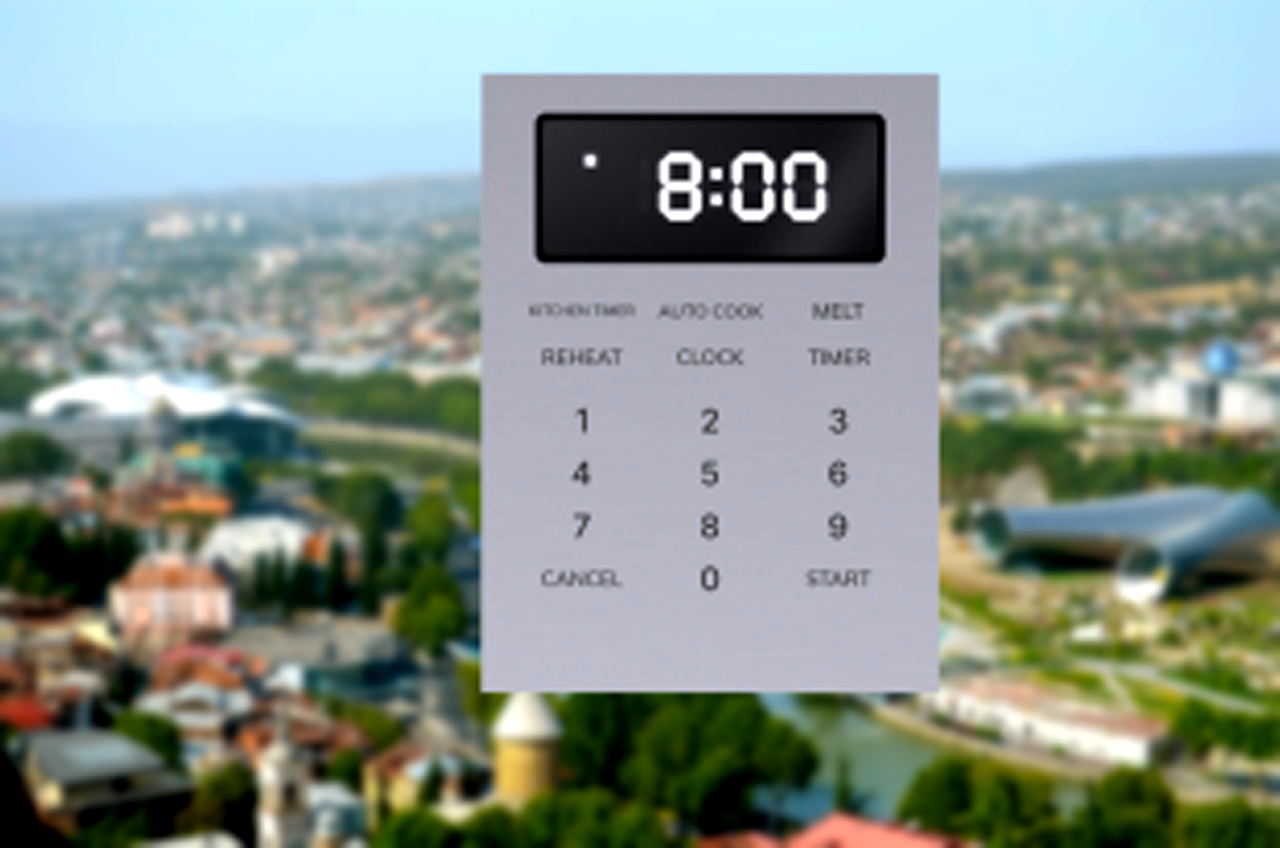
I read h=8 m=0
